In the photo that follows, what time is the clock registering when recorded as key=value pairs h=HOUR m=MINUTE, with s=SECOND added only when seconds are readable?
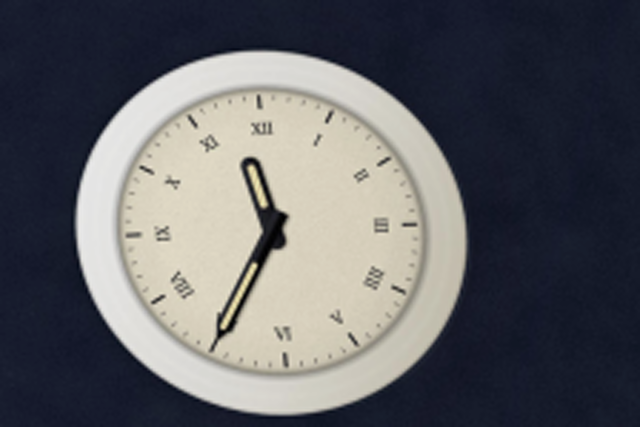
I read h=11 m=35
